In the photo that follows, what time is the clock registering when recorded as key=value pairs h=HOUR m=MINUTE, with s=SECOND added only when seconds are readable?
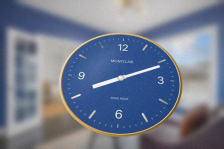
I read h=8 m=11
